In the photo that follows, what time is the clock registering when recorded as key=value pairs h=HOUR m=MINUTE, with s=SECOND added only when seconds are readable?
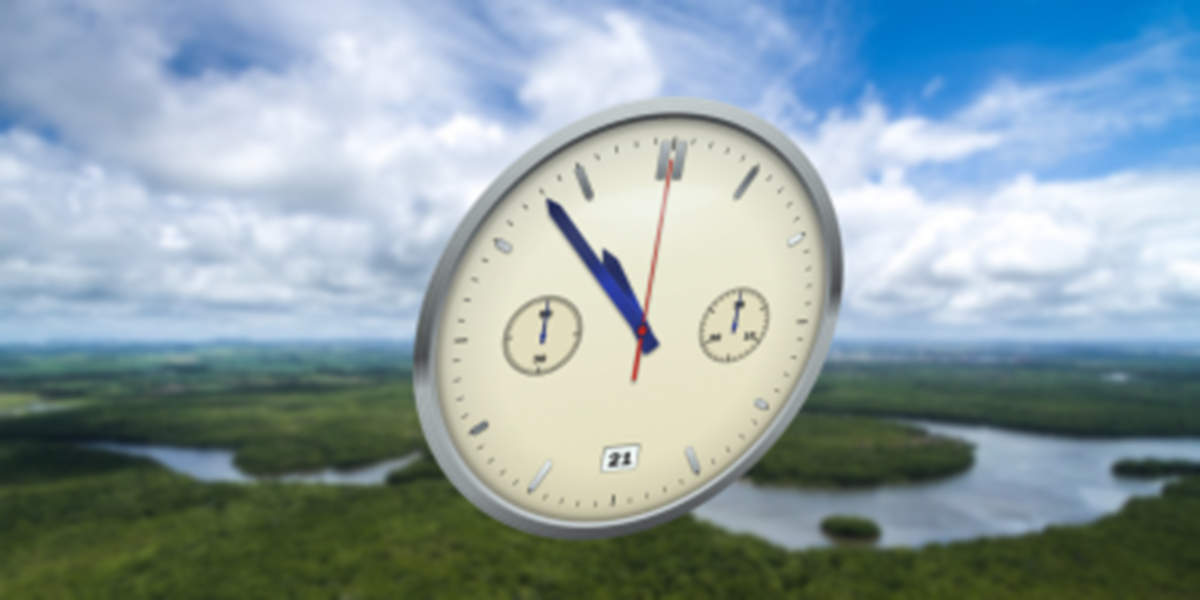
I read h=10 m=53
